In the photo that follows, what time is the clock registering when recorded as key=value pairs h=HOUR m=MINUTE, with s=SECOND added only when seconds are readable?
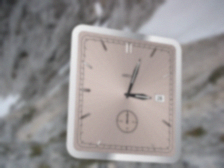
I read h=3 m=3
